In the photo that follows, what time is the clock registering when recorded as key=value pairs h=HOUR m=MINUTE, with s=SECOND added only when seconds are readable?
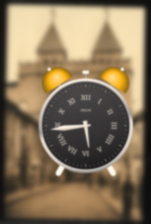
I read h=5 m=44
